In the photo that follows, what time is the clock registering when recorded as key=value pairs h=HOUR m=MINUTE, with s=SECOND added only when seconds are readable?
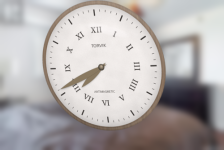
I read h=7 m=41
